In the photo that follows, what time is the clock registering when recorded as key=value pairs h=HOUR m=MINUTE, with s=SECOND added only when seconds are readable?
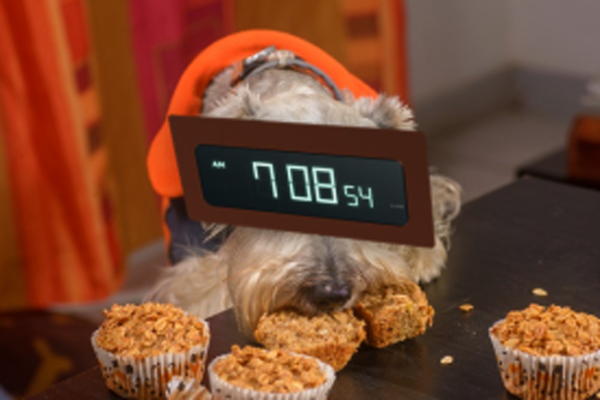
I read h=7 m=8 s=54
